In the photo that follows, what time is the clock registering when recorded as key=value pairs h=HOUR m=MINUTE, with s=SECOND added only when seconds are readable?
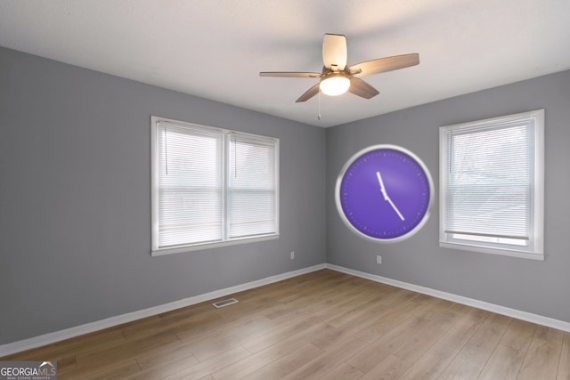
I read h=11 m=24
